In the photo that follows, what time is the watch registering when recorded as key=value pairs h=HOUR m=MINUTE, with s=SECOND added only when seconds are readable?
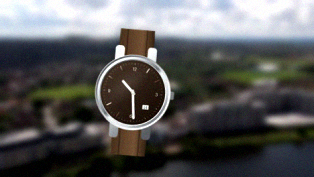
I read h=10 m=29
